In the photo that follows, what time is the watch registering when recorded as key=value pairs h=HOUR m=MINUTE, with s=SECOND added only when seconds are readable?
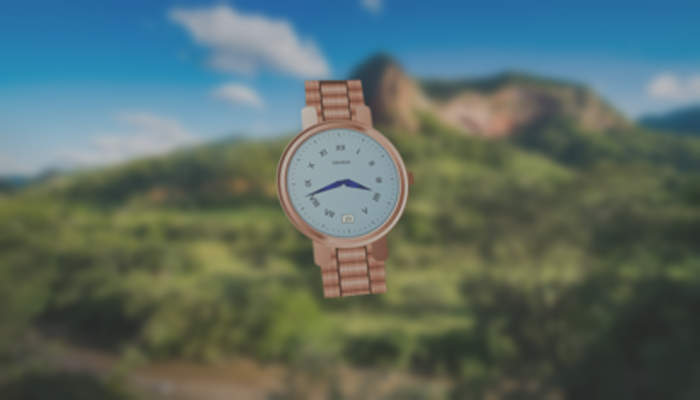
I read h=3 m=42
